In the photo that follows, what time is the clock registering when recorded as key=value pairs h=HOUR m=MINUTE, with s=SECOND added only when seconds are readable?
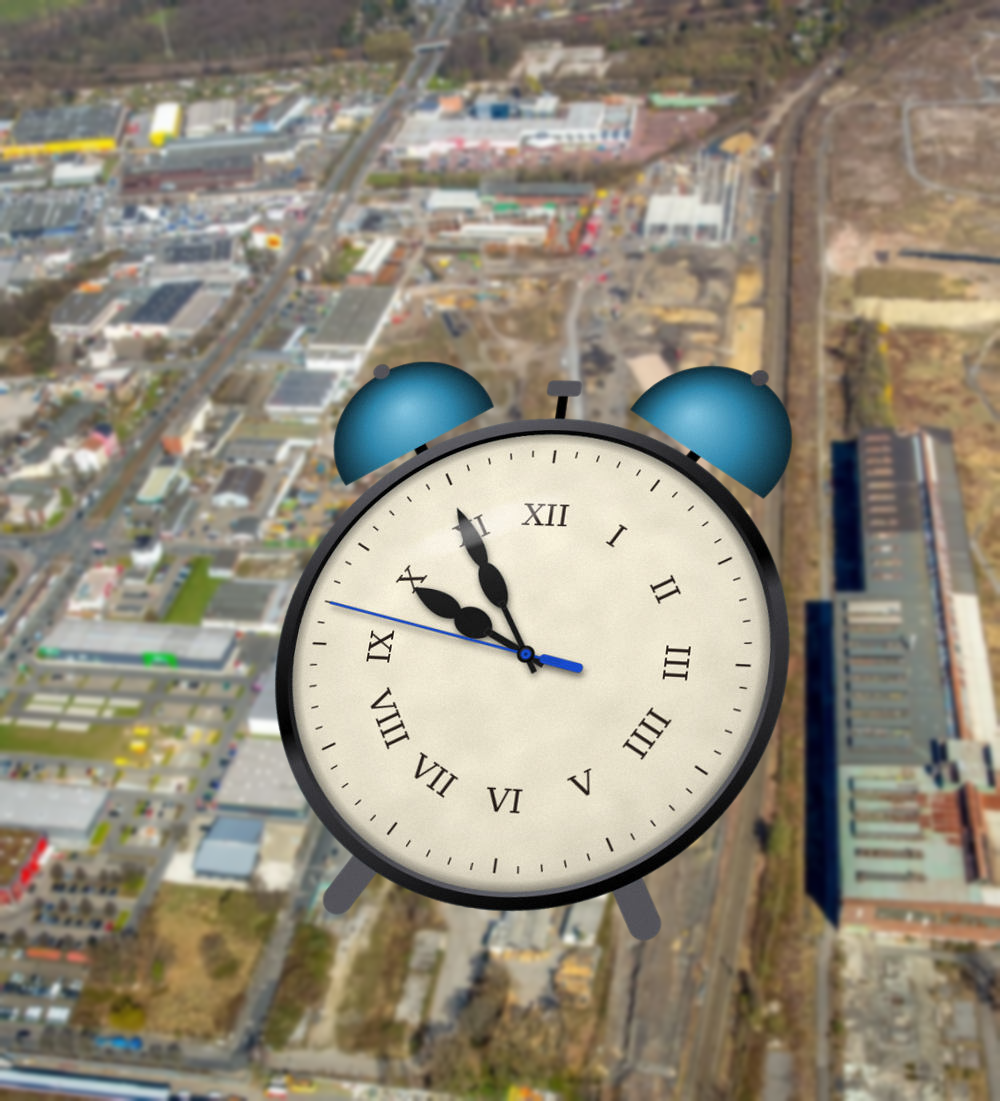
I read h=9 m=54 s=47
